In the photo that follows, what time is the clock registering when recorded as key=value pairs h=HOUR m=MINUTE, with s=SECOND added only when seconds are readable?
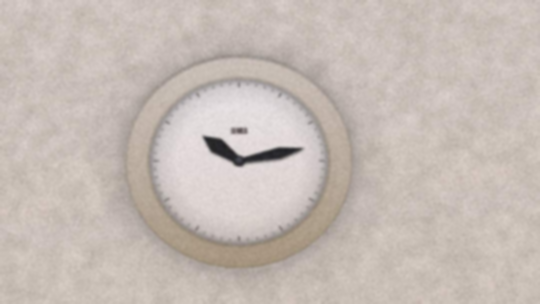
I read h=10 m=13
